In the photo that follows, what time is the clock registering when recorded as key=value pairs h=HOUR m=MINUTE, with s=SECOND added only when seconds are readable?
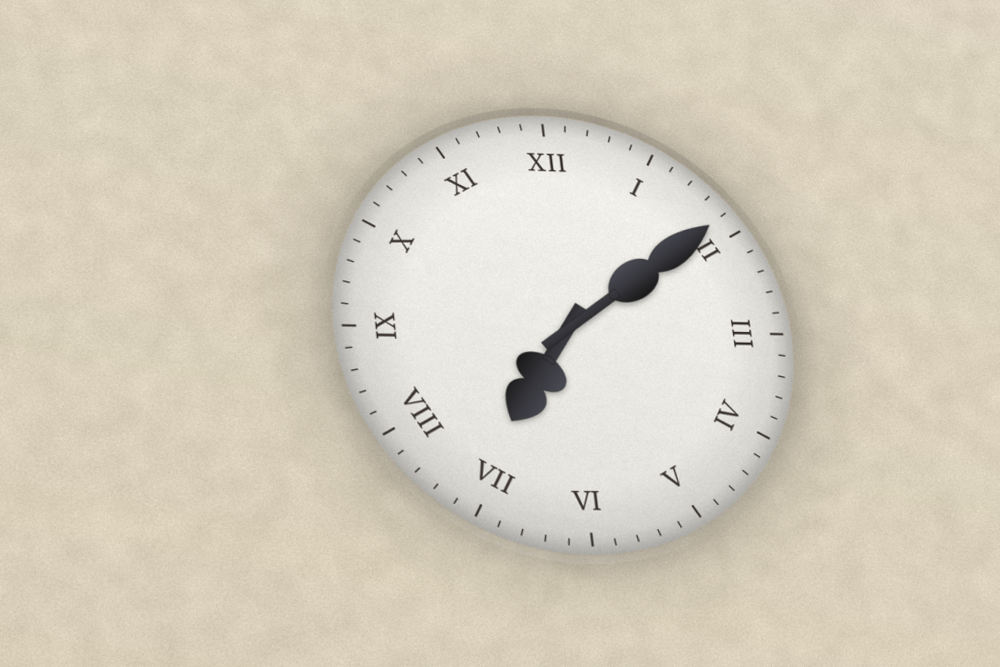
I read h=7 m=9
